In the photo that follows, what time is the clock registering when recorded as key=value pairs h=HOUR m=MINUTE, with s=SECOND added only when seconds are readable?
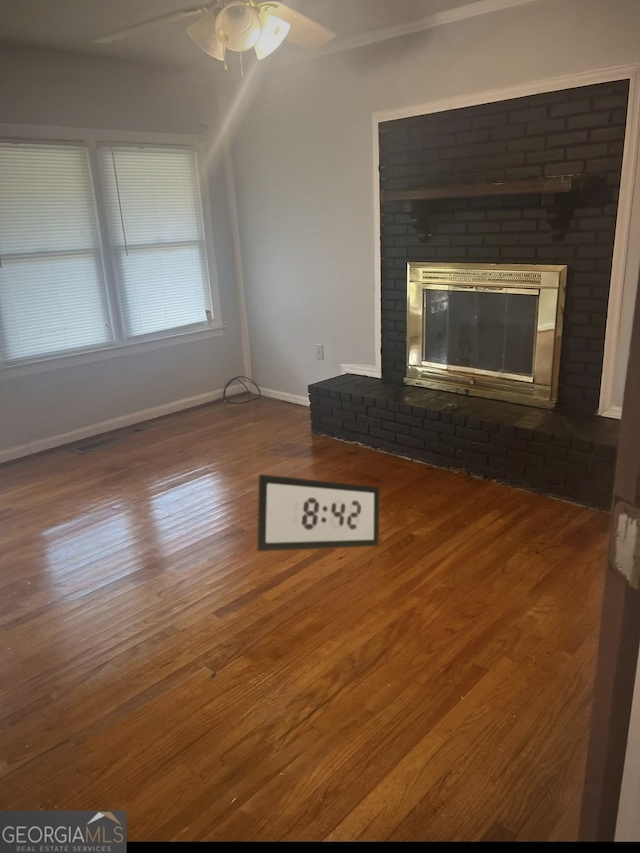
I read h=8 m=42
